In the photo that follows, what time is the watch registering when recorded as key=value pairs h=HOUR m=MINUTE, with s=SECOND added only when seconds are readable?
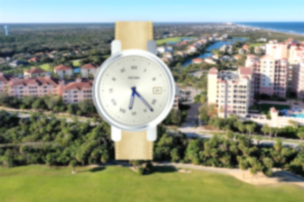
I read h=6 m=23
